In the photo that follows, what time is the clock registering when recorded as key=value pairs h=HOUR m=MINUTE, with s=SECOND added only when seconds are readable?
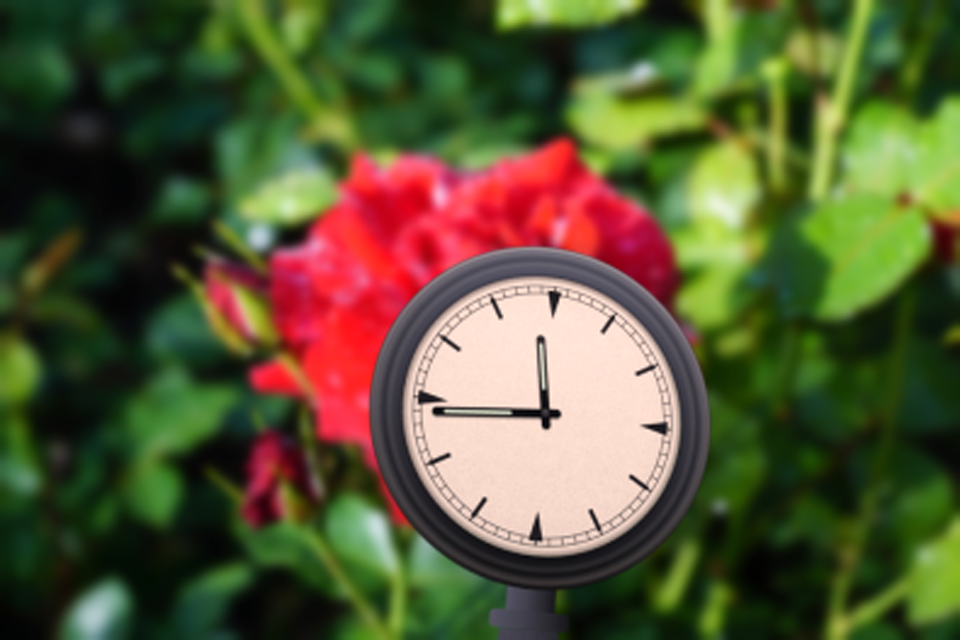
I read h=11 m=44
